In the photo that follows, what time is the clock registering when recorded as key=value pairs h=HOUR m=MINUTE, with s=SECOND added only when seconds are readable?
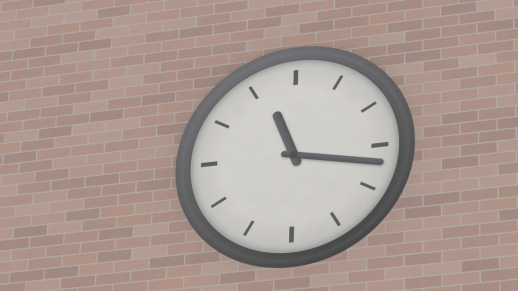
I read h=11 m=17
